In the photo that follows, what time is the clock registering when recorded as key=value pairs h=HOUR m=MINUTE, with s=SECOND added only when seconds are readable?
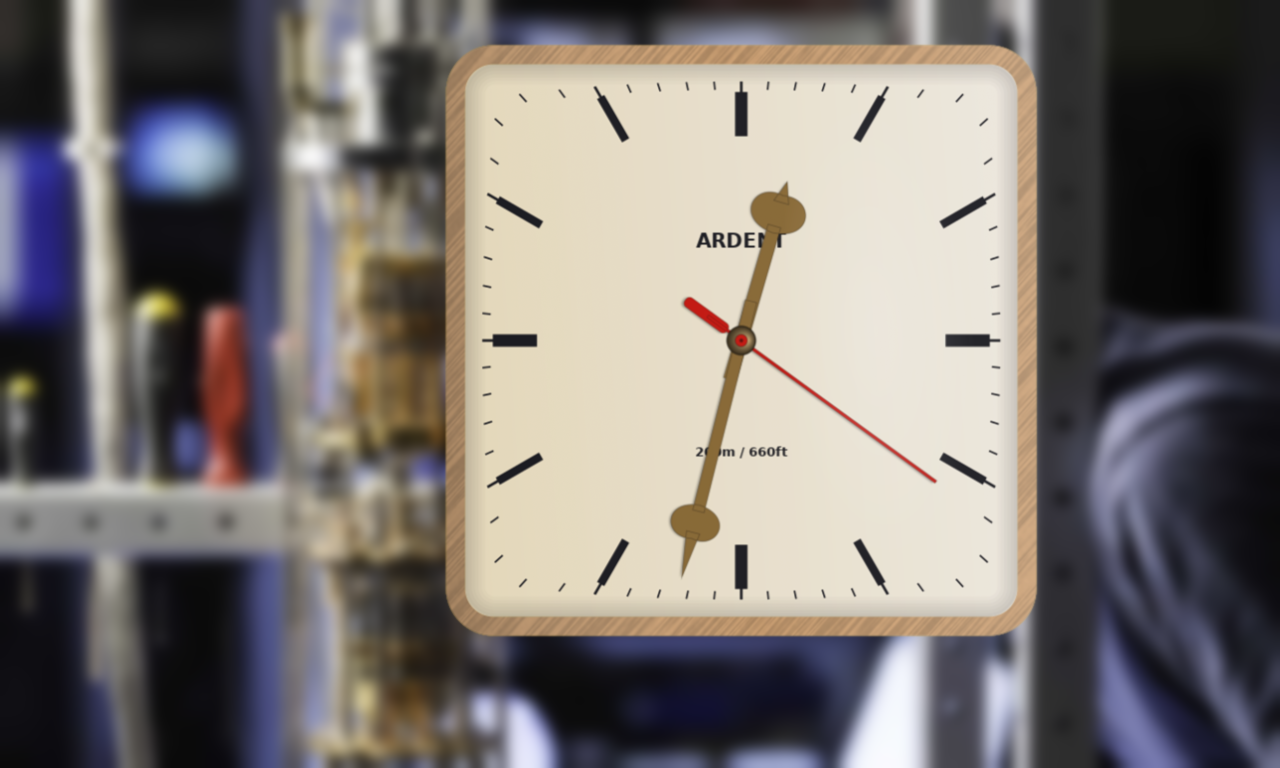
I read h=12 m=32 s=21
